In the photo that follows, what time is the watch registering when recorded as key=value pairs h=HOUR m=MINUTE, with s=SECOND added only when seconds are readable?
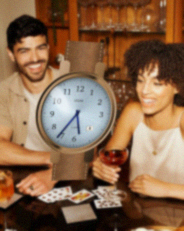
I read h=5 m=36
